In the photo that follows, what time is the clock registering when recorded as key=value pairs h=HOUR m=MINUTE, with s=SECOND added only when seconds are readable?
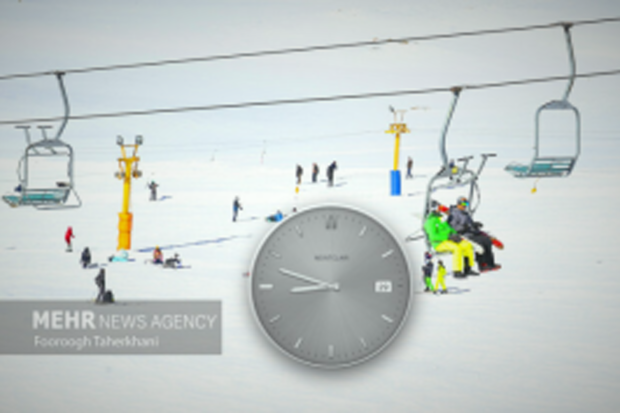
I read h=8 m=48
